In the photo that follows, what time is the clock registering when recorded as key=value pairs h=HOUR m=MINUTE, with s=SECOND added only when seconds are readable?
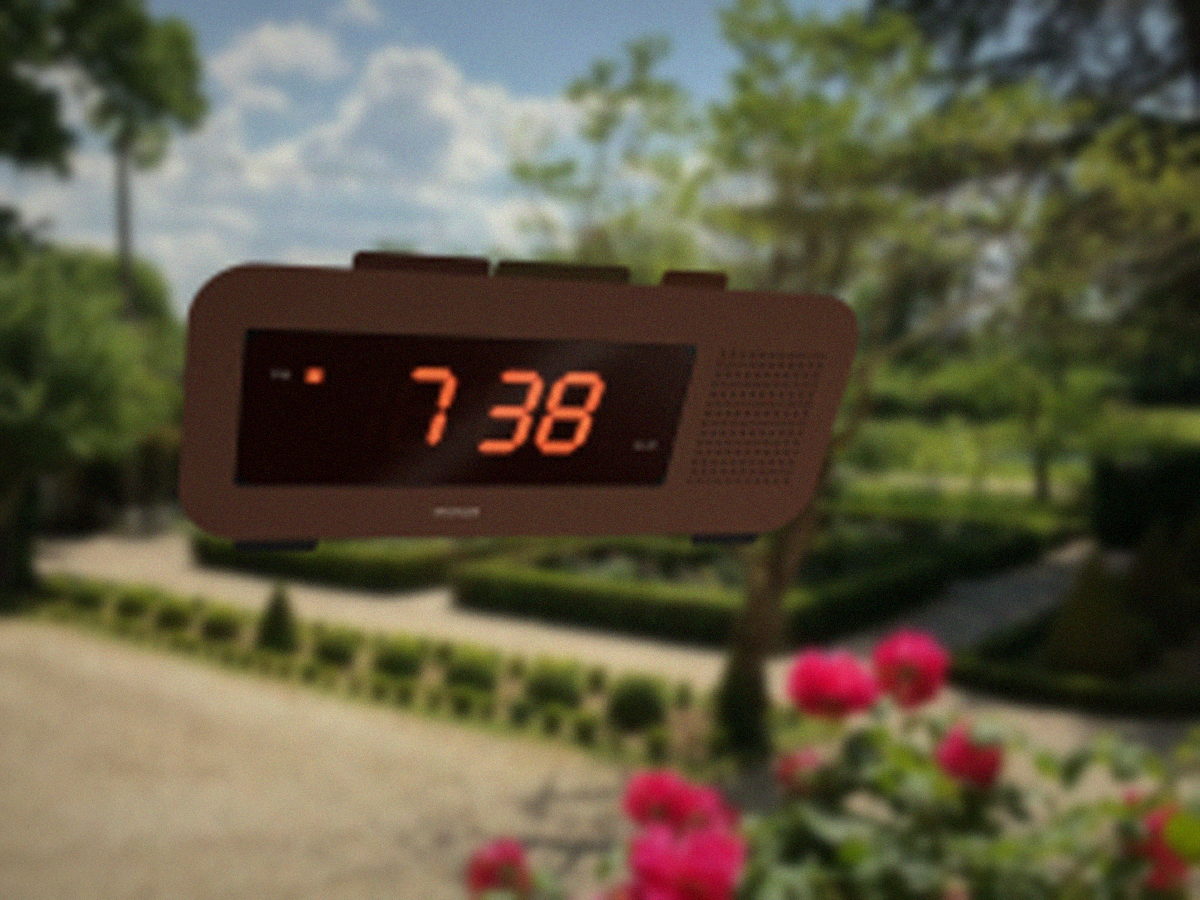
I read h=7 m=38
